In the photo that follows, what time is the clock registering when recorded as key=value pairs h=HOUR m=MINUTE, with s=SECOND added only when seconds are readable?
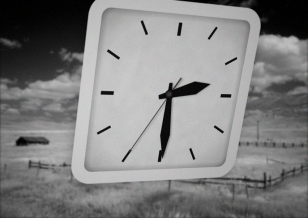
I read h=2 m=29 s=35
